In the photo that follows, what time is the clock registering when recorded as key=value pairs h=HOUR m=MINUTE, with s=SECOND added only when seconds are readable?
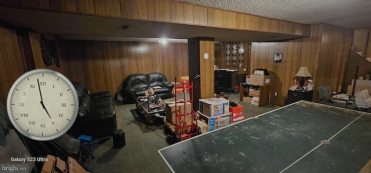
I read h=4 m=58
